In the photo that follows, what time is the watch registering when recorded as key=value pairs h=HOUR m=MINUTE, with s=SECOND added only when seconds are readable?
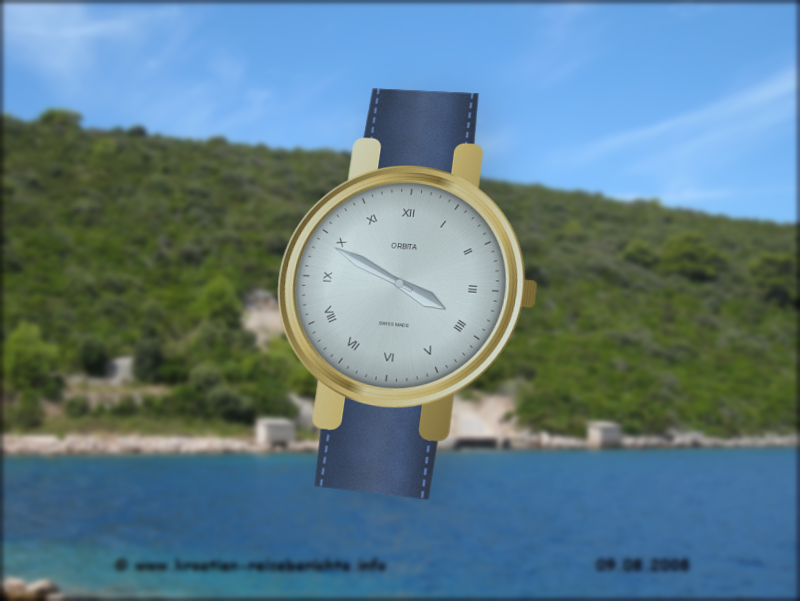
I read h=3 m=49
